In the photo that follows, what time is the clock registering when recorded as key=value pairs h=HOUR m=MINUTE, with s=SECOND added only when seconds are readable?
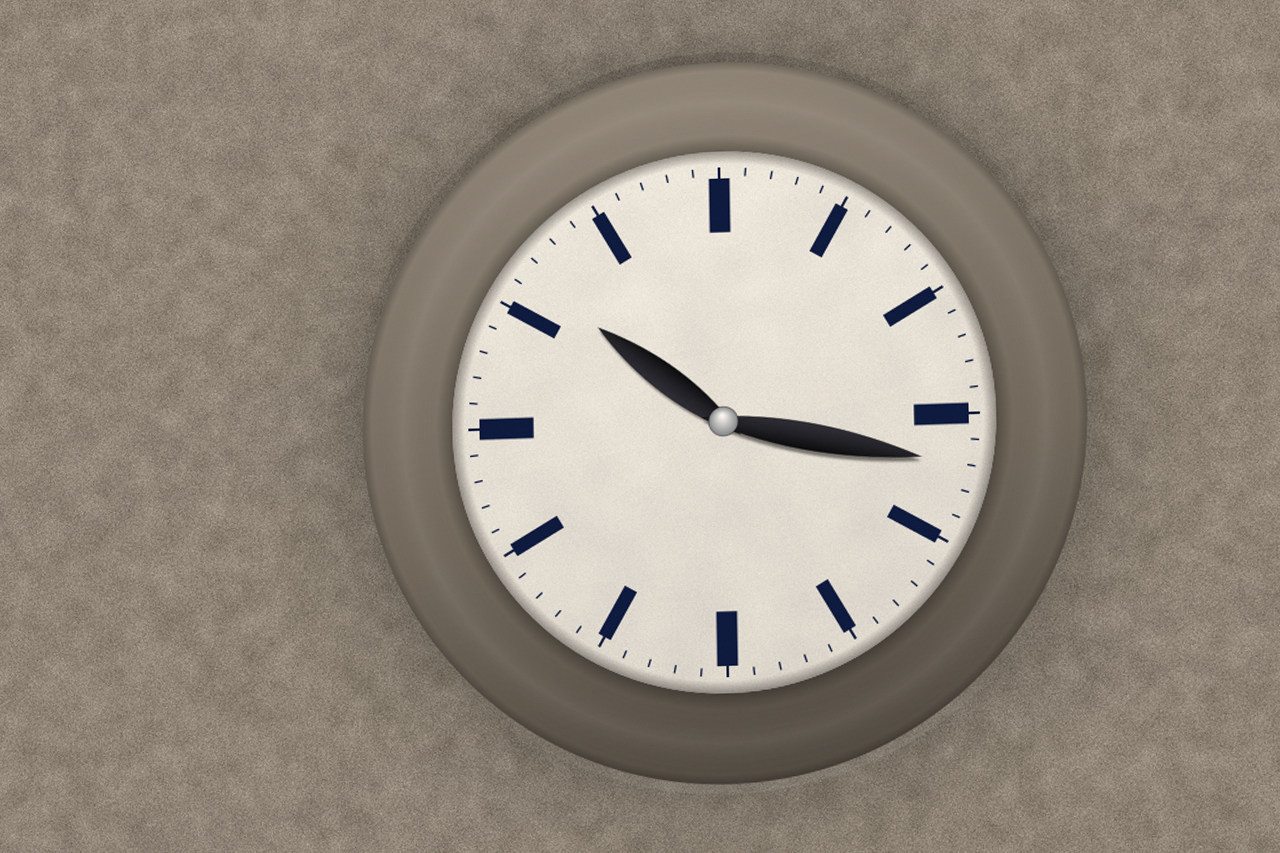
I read h=10 m=17
